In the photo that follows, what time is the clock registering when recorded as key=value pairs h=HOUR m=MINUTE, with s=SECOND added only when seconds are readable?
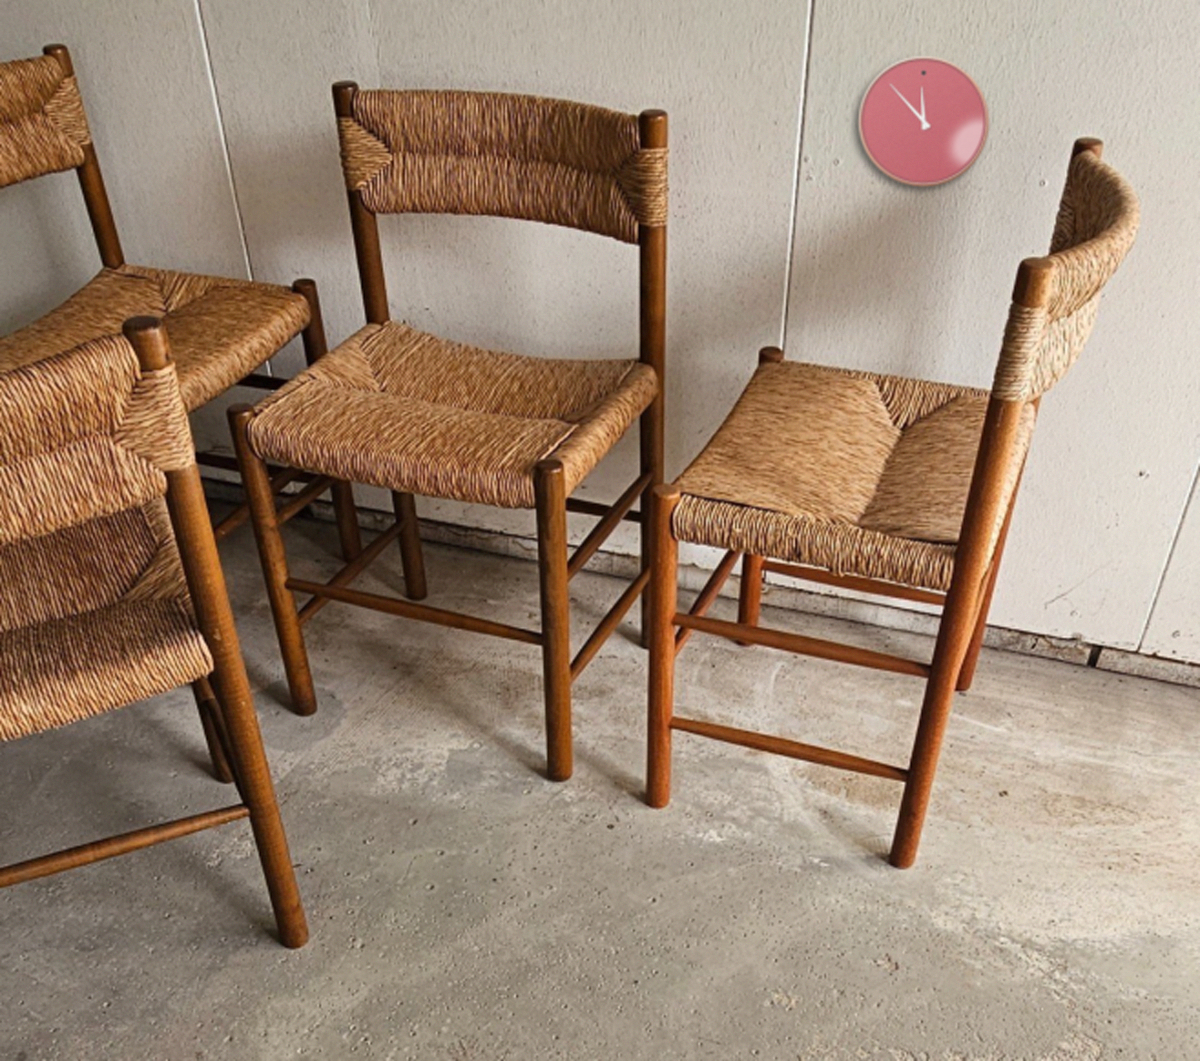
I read h=11 m=53
